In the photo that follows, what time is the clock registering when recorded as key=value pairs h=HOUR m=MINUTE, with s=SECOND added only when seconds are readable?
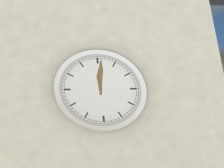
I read h=12 m=1
